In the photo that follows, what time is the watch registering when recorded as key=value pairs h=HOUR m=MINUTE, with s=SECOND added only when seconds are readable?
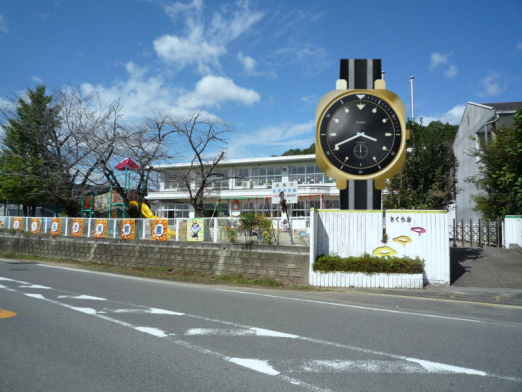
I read h=3 m=41
